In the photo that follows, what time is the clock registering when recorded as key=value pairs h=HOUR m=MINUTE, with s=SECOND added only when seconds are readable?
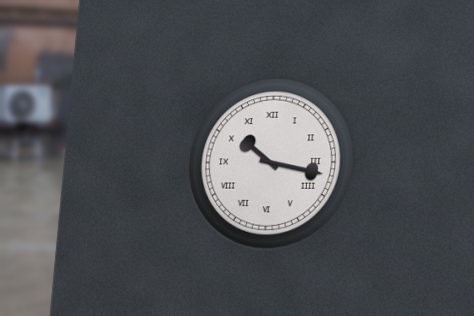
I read h=10 m=17
